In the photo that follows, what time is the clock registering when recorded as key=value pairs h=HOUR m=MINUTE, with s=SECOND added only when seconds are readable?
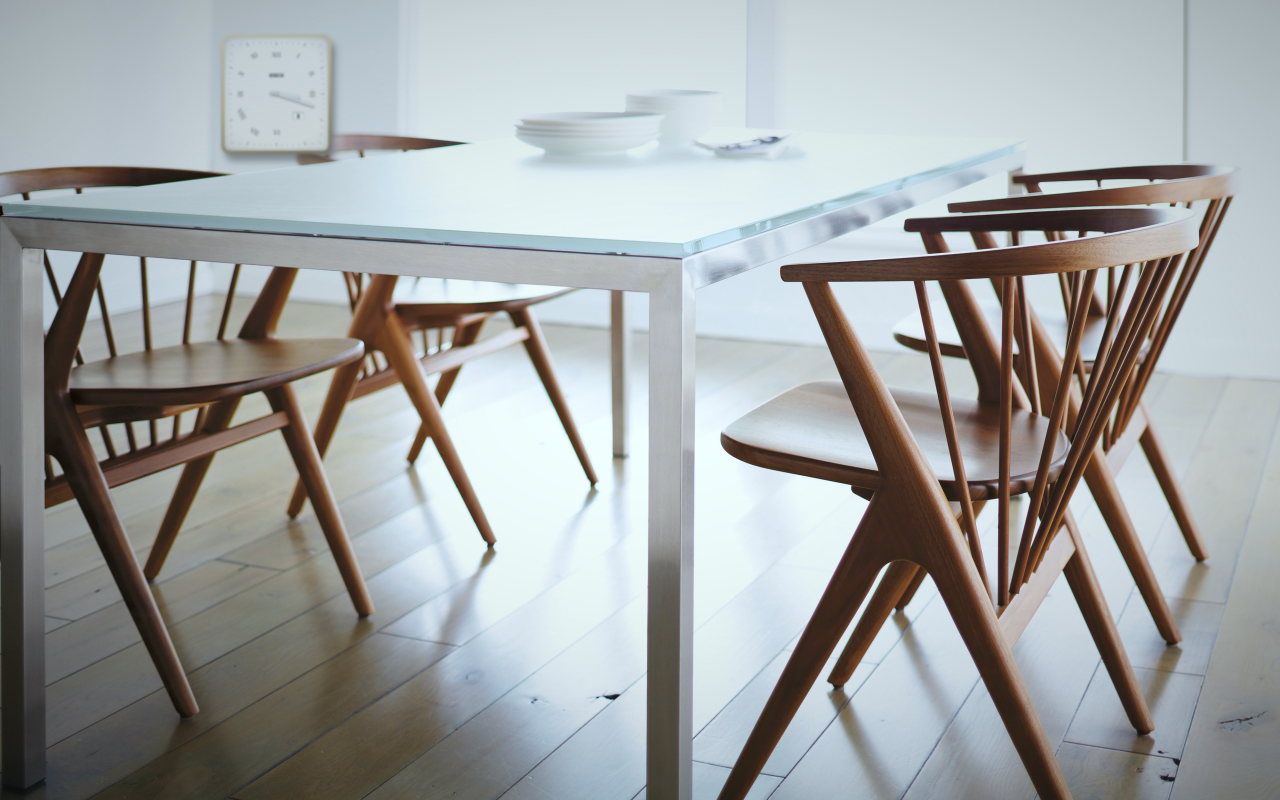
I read h=3 m=18
